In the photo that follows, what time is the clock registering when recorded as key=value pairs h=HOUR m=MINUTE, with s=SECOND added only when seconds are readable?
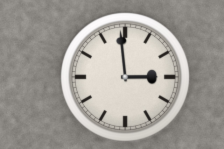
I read h=2 m=59
